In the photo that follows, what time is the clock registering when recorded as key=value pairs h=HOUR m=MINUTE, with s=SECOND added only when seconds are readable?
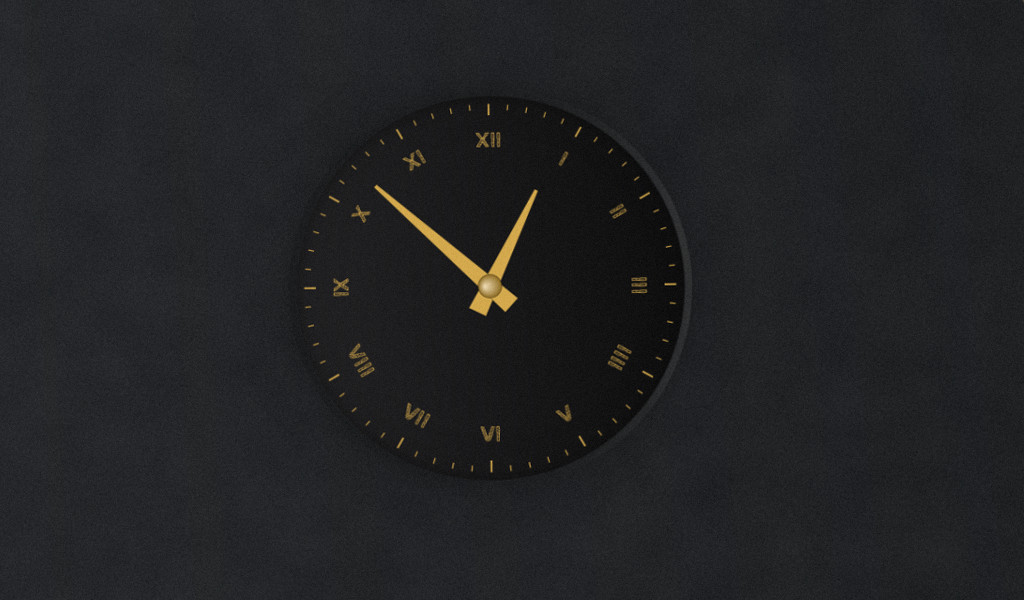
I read h=12 m=52
